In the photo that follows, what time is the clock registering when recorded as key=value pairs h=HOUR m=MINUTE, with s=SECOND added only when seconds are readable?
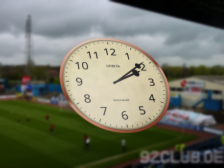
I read h=2 m=9
